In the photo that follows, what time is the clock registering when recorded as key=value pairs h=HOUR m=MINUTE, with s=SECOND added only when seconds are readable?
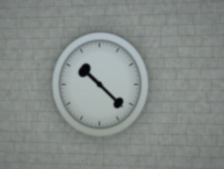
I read h=10 m=22
